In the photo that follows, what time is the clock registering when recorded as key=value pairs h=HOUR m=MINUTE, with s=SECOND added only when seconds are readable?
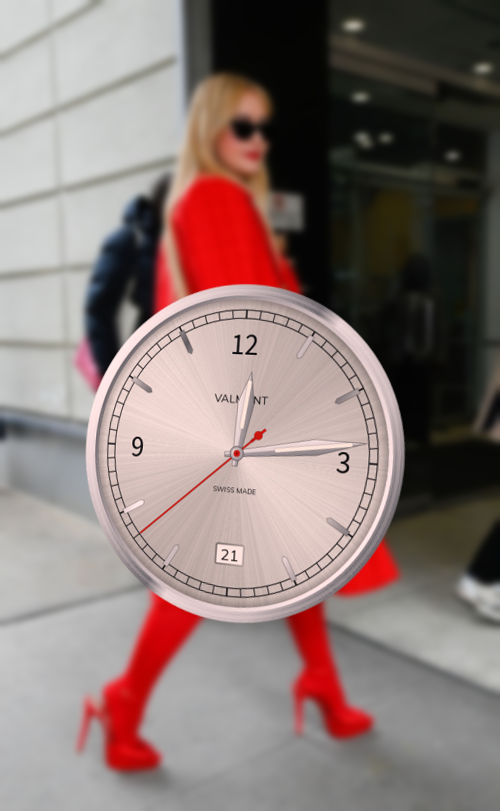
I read h=12 m=13 s=38
